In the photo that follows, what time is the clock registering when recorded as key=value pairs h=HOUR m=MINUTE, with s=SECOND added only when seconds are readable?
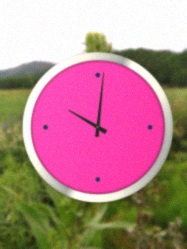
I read h=10 m=1
